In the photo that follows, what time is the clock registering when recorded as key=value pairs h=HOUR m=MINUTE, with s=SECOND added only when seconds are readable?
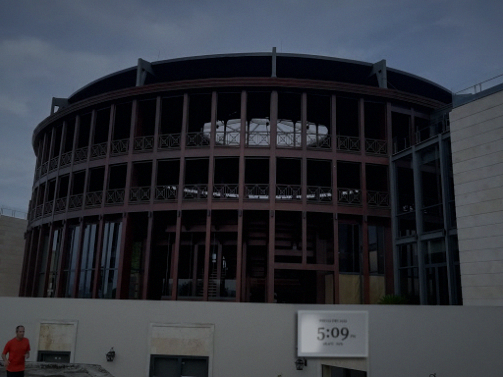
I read h=5 m=9
